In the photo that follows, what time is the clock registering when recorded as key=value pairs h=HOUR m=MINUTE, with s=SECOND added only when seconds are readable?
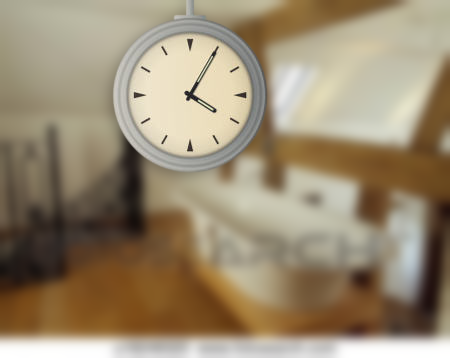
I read h=4 m=5
